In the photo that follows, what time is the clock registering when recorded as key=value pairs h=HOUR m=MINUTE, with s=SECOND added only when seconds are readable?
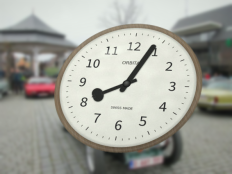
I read h=8 m=4
